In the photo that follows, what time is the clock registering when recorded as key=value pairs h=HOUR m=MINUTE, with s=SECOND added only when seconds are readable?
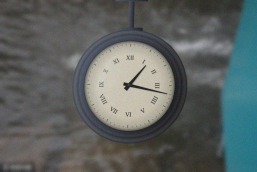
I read h=1 m=17
